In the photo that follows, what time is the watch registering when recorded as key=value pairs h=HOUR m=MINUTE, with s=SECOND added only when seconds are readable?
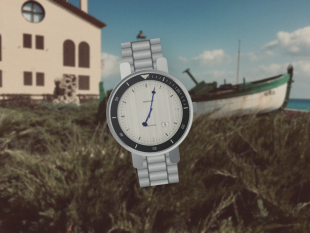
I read h=7 m=3
